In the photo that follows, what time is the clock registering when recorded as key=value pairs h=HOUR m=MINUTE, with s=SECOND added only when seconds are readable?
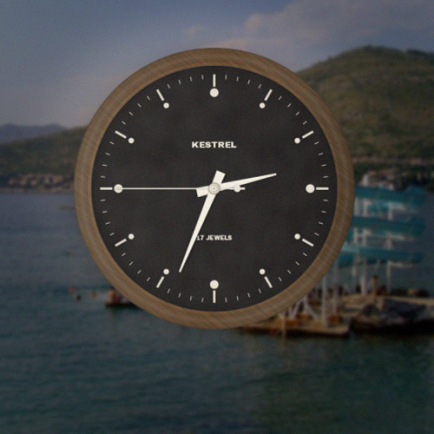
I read h=2 m=33 s=45
